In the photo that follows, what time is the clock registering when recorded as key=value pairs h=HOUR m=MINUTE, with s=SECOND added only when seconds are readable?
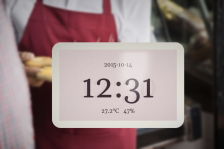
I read h=12 m=31
